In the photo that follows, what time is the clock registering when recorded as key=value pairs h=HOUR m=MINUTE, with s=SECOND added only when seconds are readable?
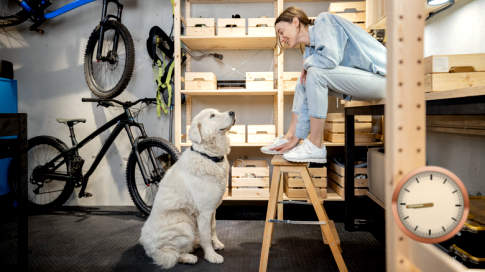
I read h=8 m=44
